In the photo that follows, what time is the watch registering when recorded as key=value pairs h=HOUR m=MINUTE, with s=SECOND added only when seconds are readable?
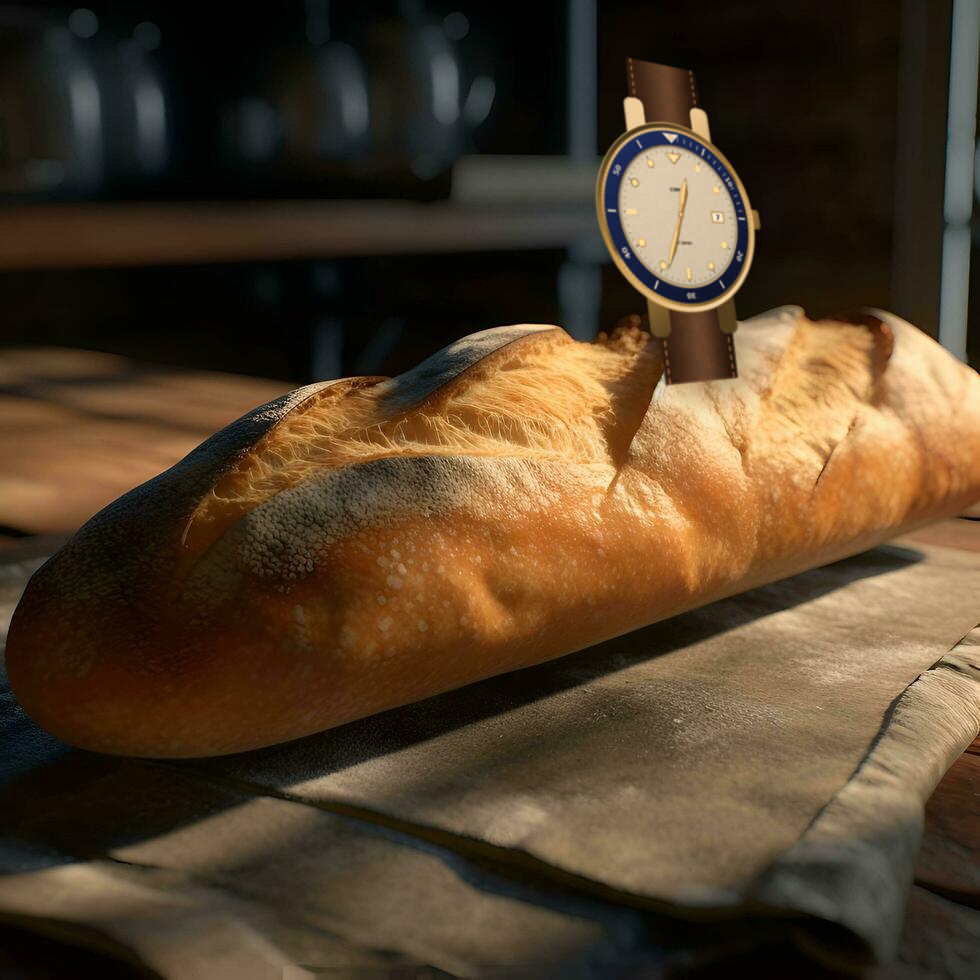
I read h=12 m=34
